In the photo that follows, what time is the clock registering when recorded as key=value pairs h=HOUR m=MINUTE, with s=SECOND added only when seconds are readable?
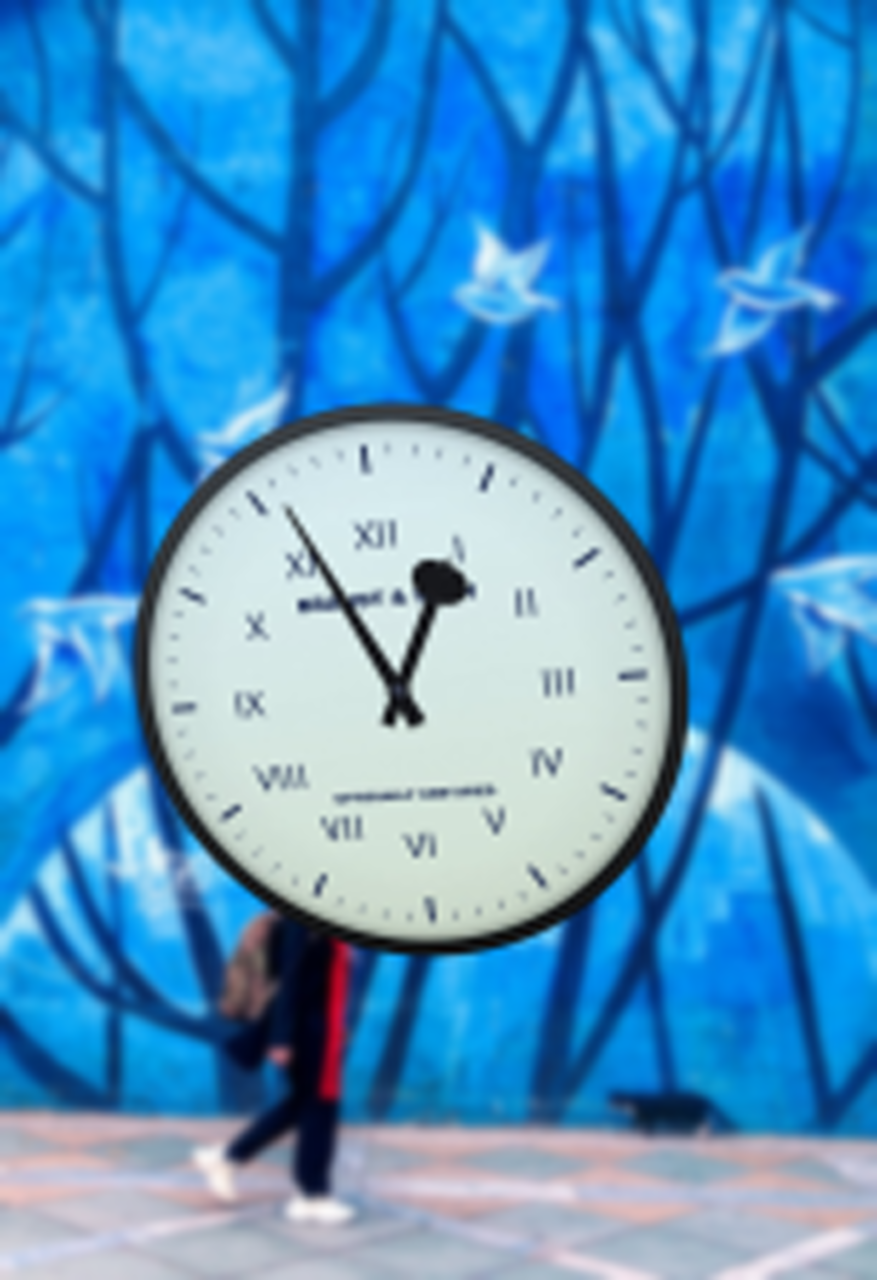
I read h=12 m=56
